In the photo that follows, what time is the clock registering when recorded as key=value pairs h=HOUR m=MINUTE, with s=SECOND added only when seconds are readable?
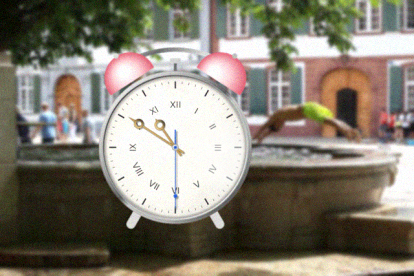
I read h=10 m=50 s=30
